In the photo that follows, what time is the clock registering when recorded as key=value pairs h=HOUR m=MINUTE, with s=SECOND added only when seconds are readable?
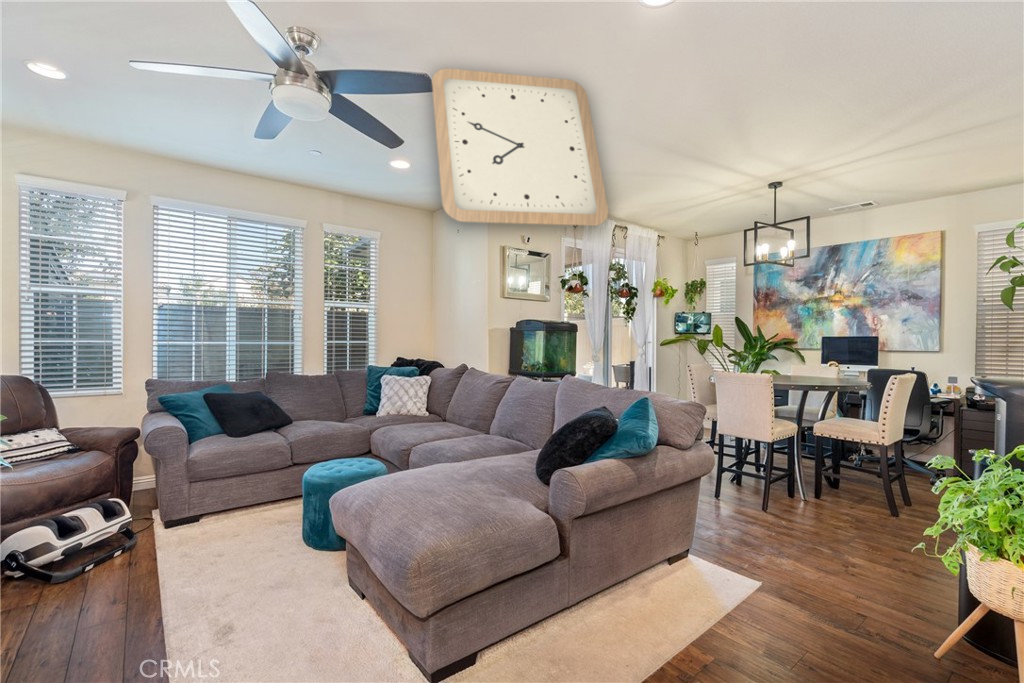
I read h=7 m=49
